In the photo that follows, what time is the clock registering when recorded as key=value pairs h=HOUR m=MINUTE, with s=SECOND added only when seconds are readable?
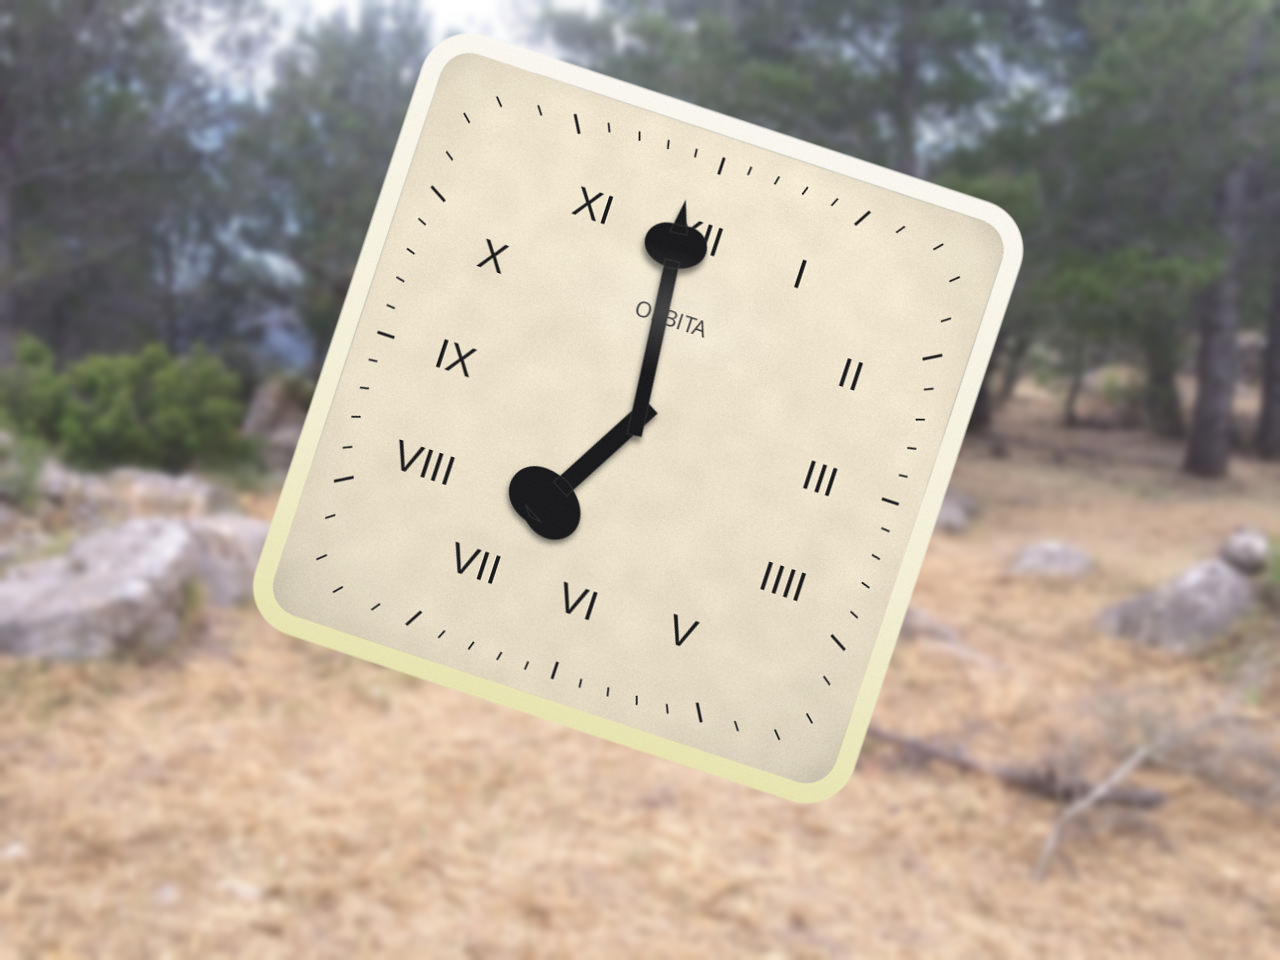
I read h=6 m=59
